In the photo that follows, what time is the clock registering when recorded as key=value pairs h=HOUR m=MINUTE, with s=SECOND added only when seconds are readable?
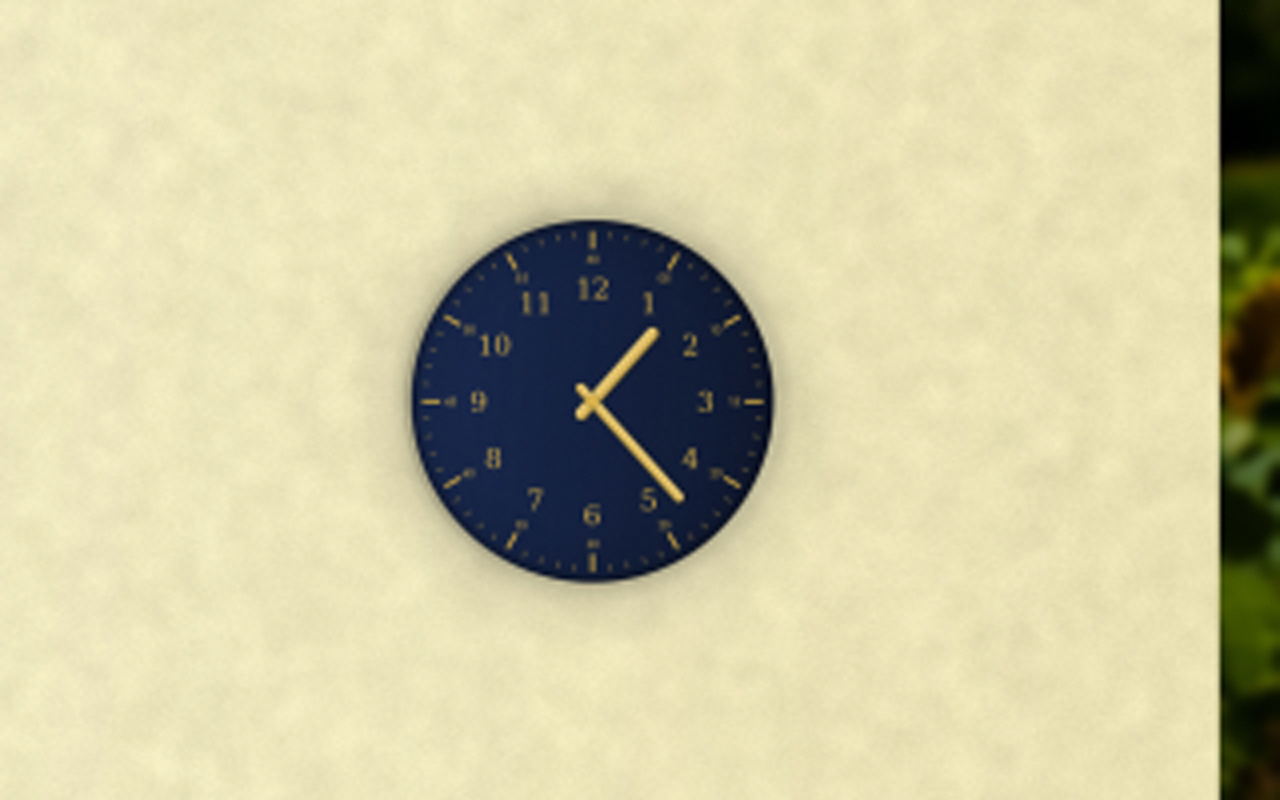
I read h=1 m=23
